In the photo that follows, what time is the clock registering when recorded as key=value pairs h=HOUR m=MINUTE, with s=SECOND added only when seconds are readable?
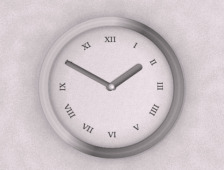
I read h=1 m=50
